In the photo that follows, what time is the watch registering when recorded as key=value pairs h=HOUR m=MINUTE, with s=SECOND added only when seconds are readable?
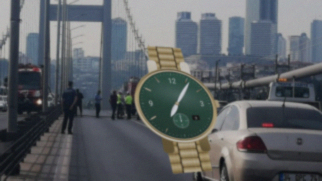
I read h=7 m=6
